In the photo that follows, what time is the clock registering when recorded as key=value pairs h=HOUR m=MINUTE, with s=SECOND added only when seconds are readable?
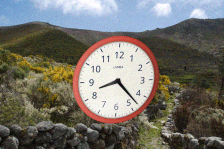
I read h=8 m=23
